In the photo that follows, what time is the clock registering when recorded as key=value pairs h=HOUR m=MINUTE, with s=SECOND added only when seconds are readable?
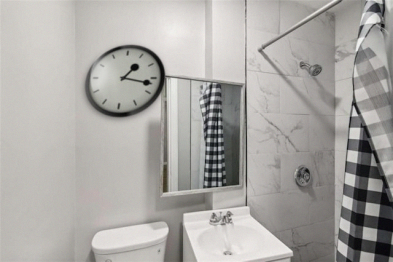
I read h=1 m=17
